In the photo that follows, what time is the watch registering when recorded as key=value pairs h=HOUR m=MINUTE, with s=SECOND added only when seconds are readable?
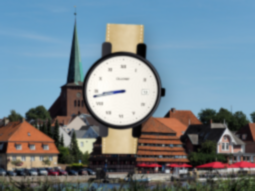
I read h=8 m=43
